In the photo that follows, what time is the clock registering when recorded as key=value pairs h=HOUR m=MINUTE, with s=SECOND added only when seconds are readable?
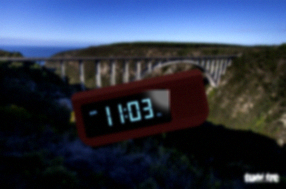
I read h=11 m=3
